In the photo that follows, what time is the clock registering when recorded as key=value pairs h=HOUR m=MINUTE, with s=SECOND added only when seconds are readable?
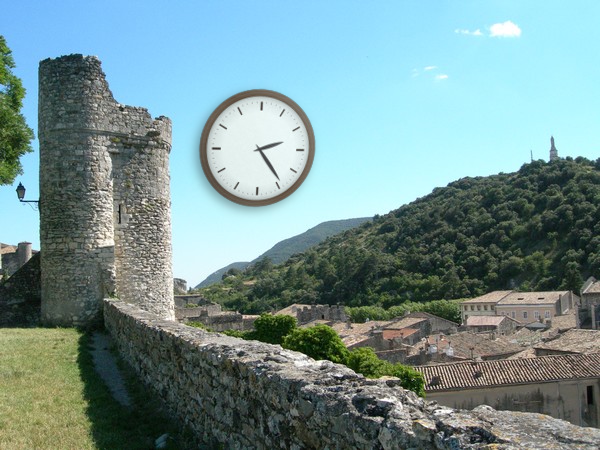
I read h=2 m=24
